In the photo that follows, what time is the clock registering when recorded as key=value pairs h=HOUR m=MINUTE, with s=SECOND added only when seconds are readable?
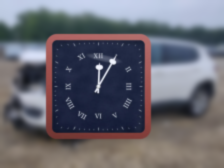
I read h=12 m=5
